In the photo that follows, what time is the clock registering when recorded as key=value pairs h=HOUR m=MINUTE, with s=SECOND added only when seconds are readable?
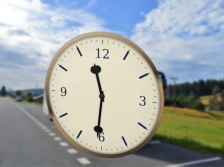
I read h=11 m=31
